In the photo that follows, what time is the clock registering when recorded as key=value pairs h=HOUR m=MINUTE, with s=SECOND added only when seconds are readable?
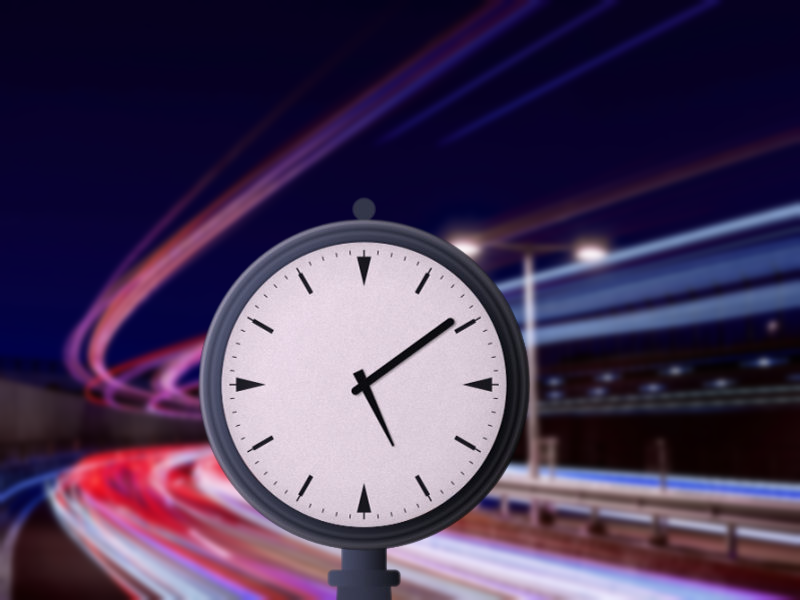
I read h=5 m=9
